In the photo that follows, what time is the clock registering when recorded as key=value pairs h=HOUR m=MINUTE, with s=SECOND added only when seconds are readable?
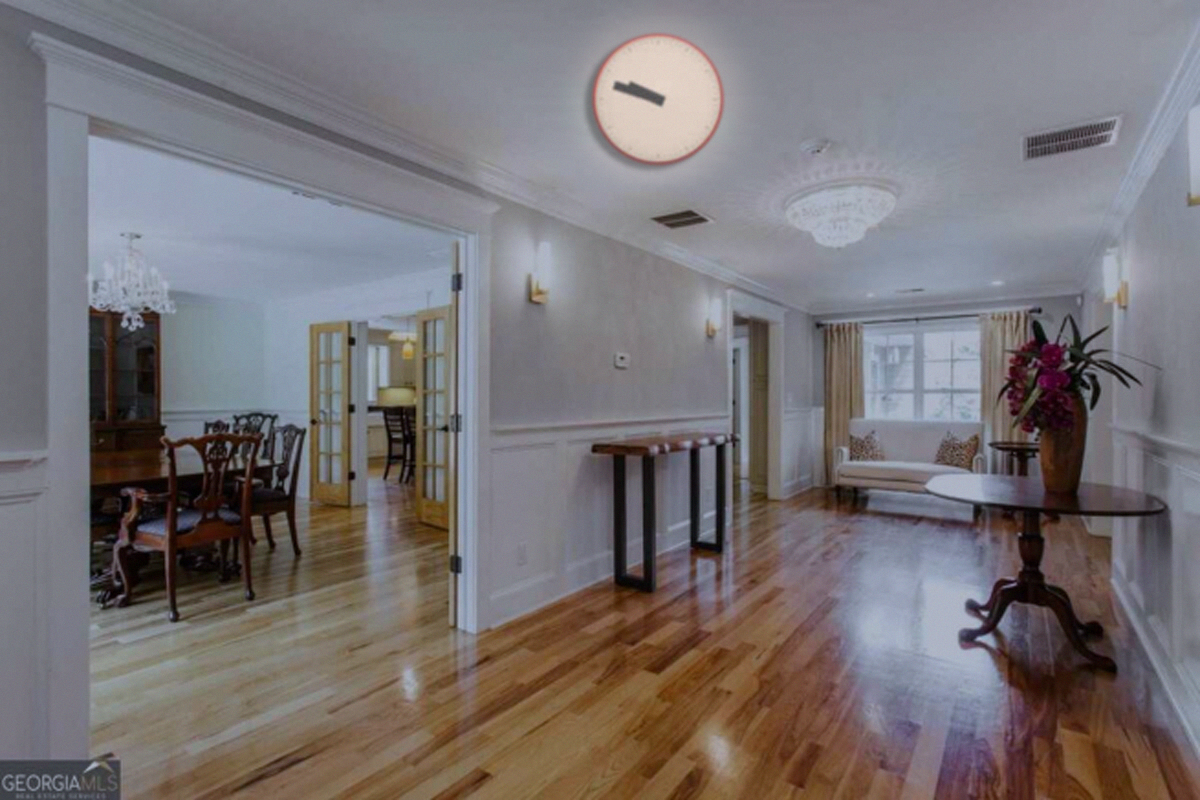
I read h=9 m=48
